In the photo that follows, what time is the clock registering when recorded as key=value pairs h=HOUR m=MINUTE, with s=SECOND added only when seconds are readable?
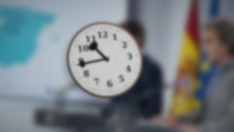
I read h=10 m=44
